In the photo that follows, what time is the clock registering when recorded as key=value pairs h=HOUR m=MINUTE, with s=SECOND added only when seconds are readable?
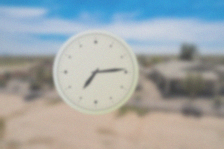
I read h=7 m=14
